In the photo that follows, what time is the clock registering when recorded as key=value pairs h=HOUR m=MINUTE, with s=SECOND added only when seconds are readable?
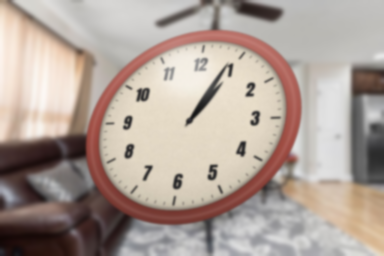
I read h=1 m=4
